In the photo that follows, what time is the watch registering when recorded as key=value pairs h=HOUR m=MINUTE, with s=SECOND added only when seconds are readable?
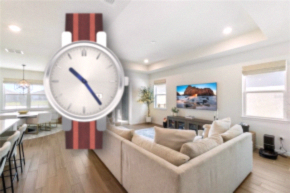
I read h=10 m=24
